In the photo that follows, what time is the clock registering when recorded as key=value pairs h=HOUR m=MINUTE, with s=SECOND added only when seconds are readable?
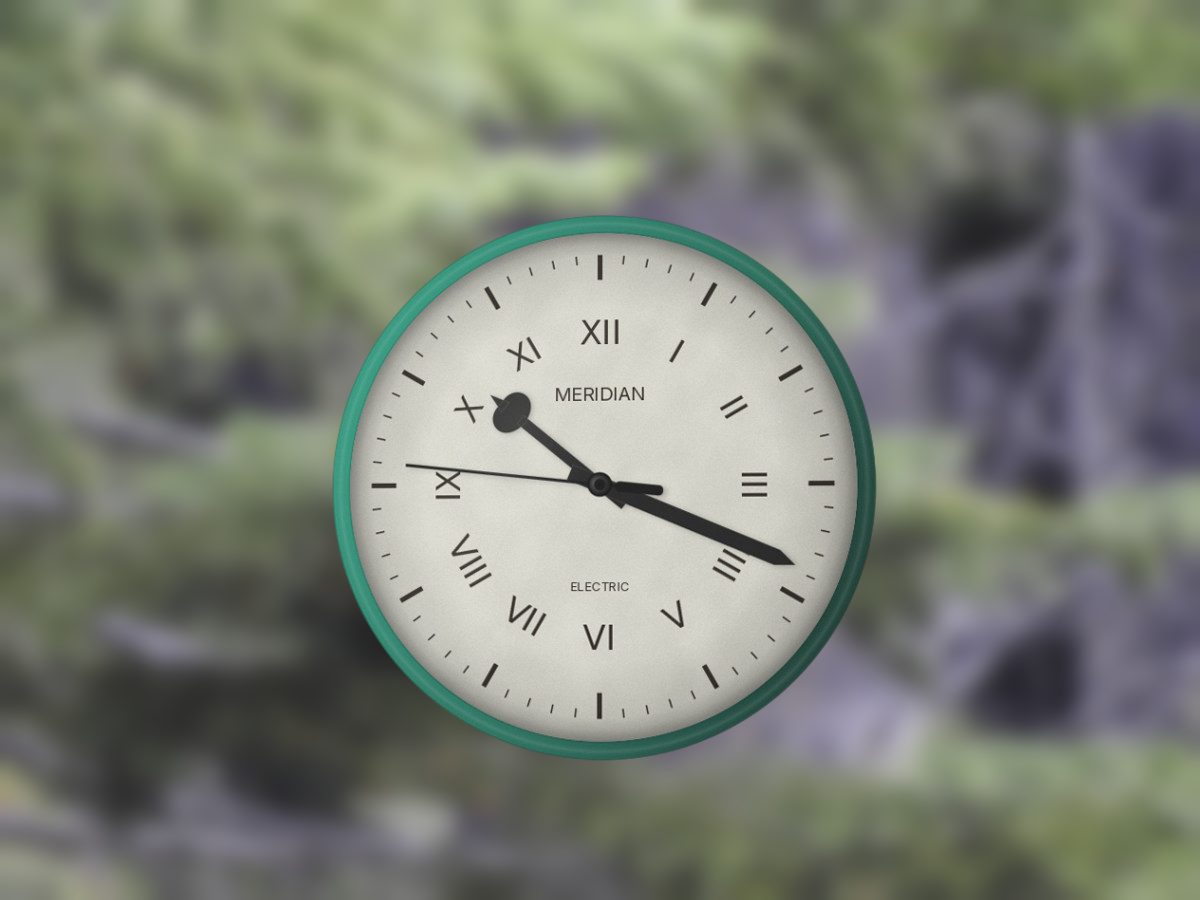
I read h=10 m=18 s=46
